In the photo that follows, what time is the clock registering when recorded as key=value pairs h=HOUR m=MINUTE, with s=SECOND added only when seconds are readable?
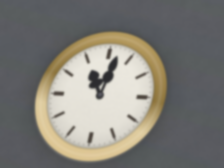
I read h=11 m=2
